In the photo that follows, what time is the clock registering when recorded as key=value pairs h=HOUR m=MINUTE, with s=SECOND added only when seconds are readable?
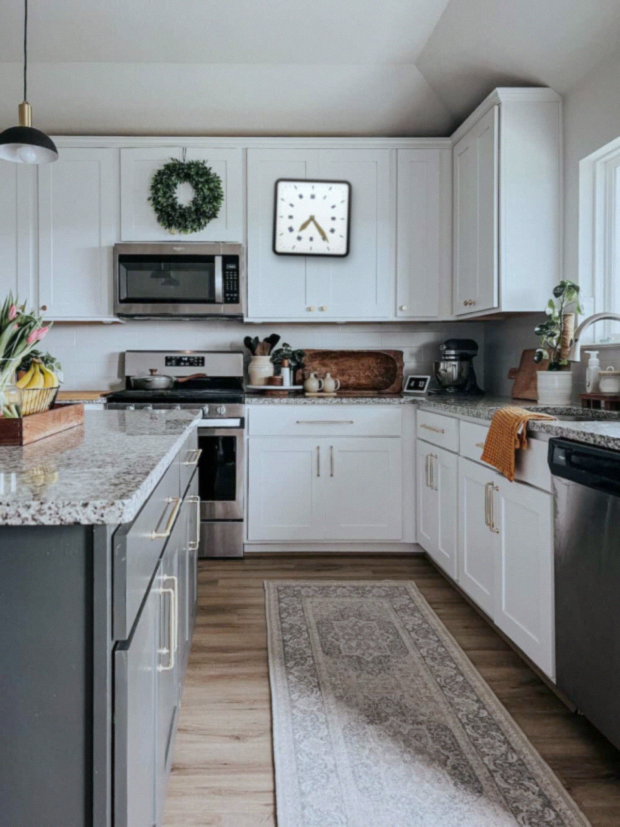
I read h=7 m=24
